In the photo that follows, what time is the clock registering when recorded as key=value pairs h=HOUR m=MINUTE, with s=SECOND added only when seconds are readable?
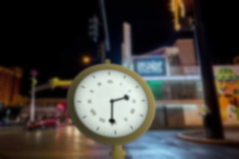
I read h=2 m=31
